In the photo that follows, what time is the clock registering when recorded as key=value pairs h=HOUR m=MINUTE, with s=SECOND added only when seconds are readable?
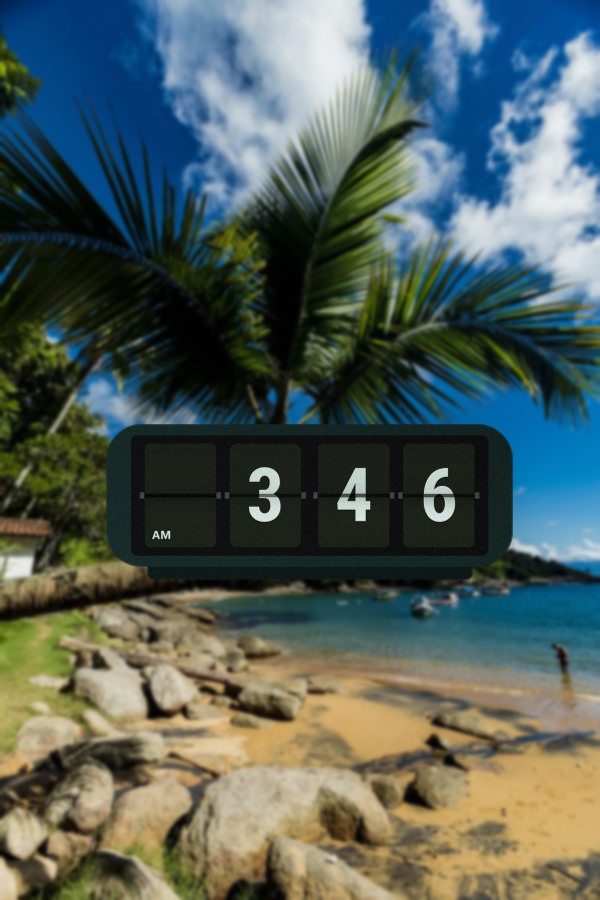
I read h=3 m=46
